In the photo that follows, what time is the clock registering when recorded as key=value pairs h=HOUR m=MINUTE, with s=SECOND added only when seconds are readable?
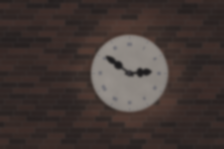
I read h=2 m=51
